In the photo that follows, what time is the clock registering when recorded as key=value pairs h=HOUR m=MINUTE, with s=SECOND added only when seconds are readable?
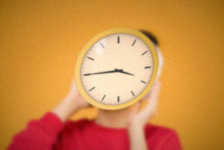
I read h=3 m=45
